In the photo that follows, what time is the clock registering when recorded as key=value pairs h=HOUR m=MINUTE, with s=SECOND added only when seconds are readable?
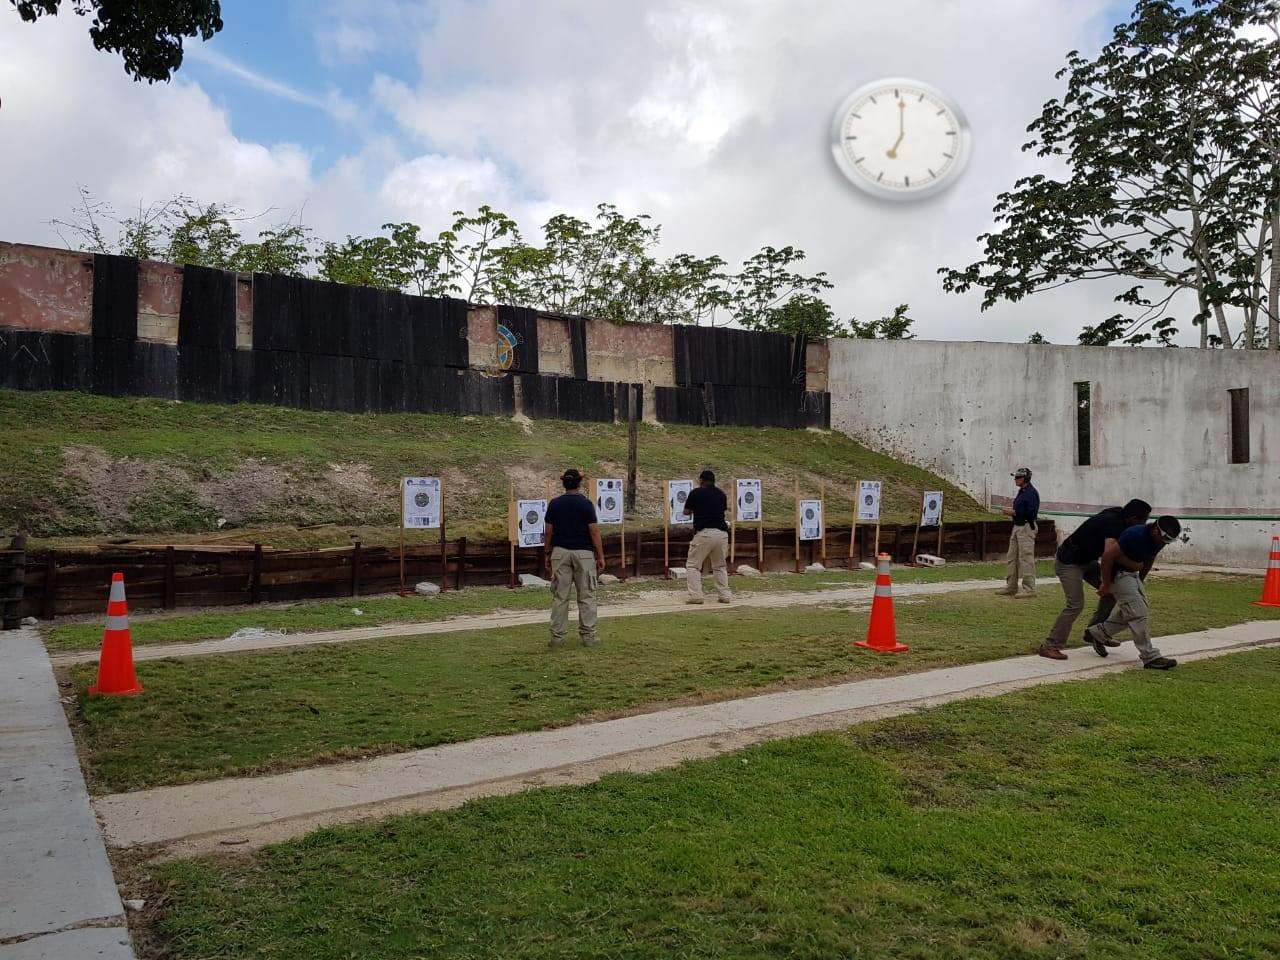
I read h=7 m=1
